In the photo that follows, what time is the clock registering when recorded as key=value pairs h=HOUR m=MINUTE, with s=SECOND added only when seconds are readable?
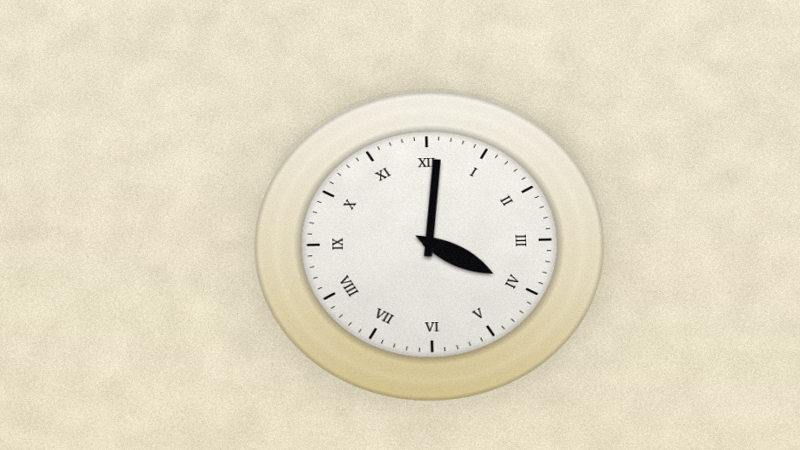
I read h=4 m=1
